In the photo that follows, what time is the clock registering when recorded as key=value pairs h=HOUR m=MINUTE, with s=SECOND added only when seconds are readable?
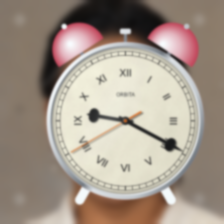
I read h=9 m=19 s=40
